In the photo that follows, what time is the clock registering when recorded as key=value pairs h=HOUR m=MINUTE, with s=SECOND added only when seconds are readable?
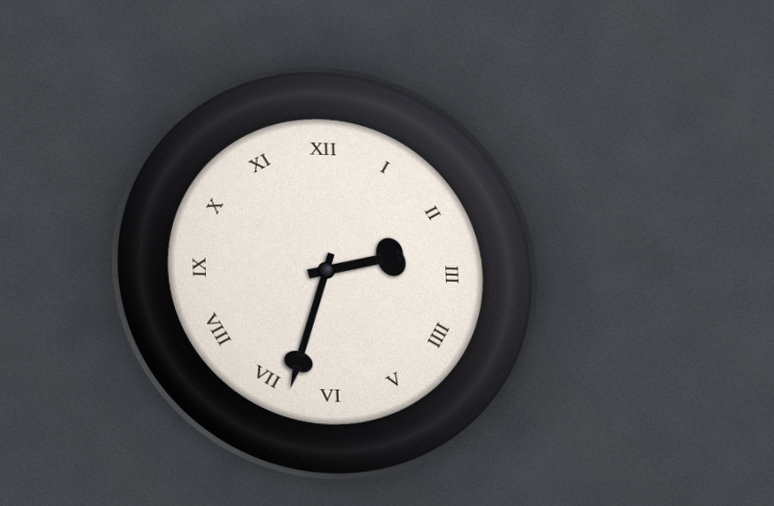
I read h=2 m=33
